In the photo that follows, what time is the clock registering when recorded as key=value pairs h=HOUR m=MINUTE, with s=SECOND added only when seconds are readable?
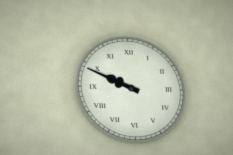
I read h=9 m=49
